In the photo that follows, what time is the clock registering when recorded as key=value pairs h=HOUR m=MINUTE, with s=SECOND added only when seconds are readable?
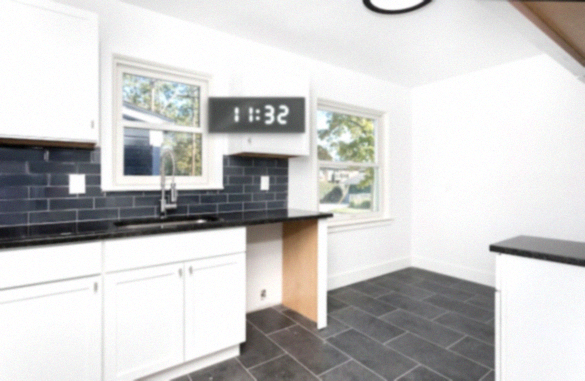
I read h=11 m=32
